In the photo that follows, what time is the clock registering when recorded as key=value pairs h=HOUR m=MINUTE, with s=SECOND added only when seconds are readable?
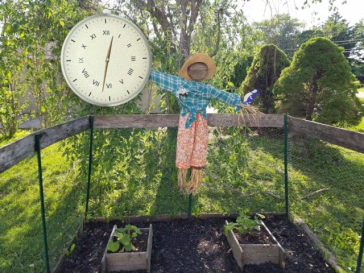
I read h=12 m=32
